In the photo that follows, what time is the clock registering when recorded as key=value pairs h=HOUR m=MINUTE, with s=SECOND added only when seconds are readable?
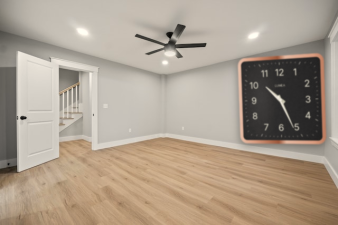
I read h=10 m=26
